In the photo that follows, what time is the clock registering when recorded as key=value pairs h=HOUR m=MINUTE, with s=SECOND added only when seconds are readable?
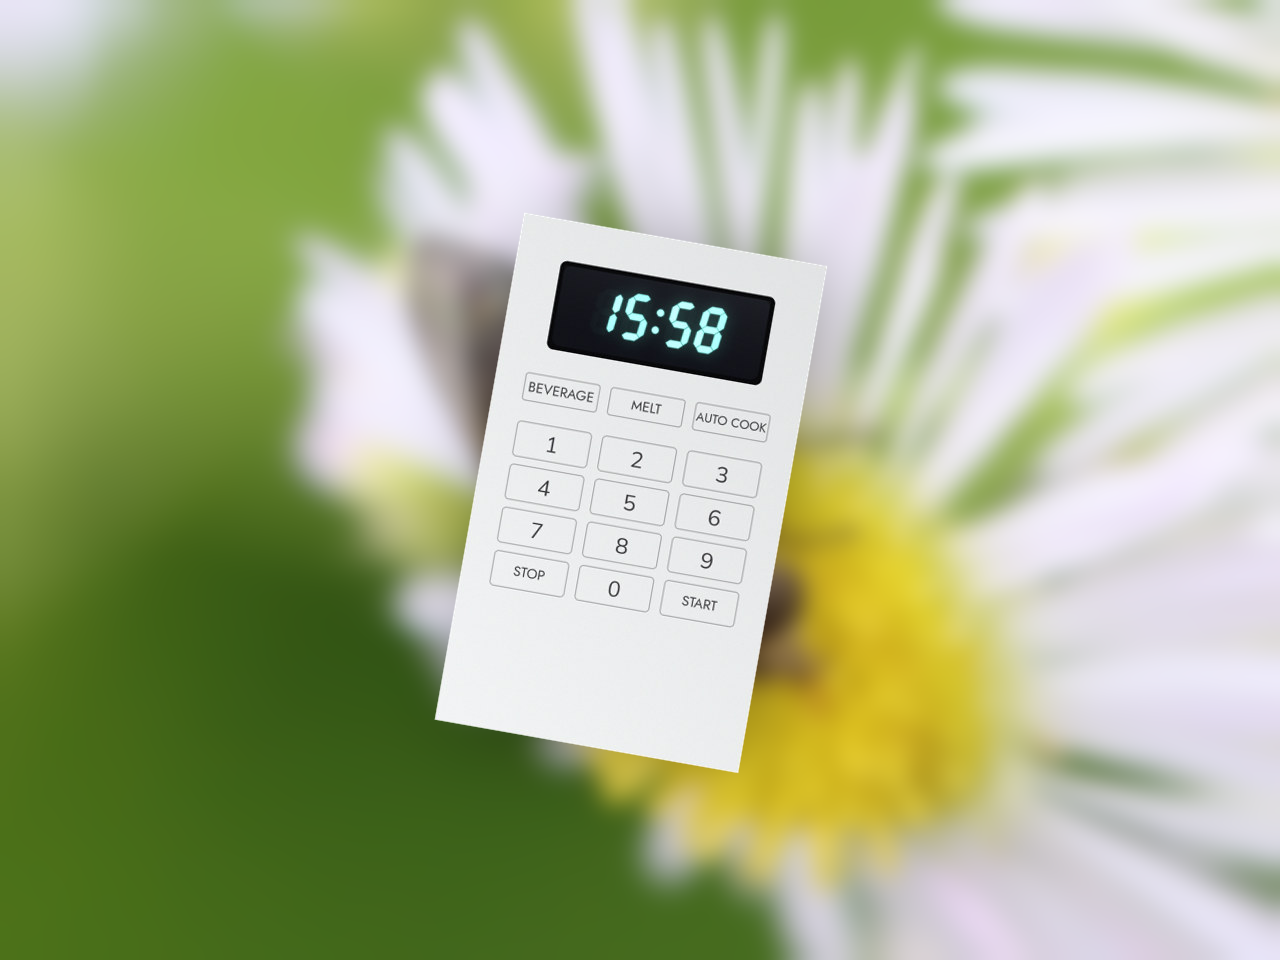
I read h=15 m=58
